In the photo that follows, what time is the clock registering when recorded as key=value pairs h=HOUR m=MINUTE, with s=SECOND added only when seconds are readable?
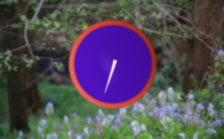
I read h=6 m=33
